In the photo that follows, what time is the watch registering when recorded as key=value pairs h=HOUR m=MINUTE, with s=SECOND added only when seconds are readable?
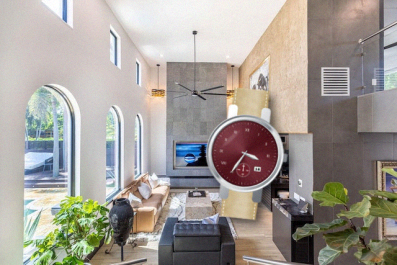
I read h=3 m=35
